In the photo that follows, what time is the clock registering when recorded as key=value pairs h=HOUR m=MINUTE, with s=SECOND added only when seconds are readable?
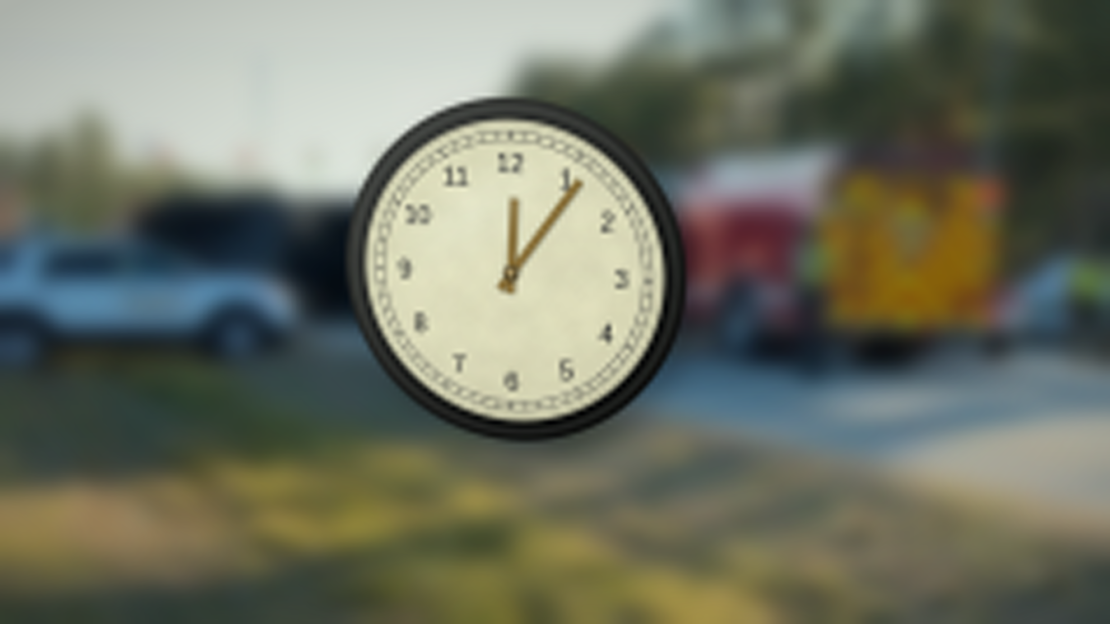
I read h=12 m=6
